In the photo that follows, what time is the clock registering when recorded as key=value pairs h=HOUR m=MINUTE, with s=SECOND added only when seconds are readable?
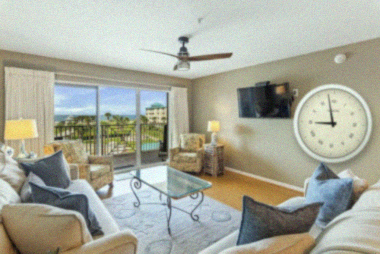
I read h=8 m=58
